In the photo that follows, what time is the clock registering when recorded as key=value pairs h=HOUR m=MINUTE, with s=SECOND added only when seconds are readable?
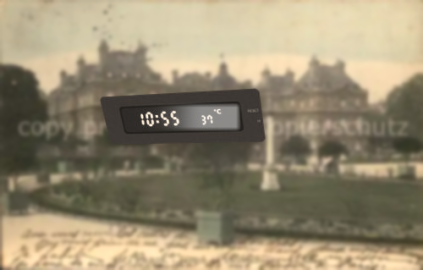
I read h=10 m=55
